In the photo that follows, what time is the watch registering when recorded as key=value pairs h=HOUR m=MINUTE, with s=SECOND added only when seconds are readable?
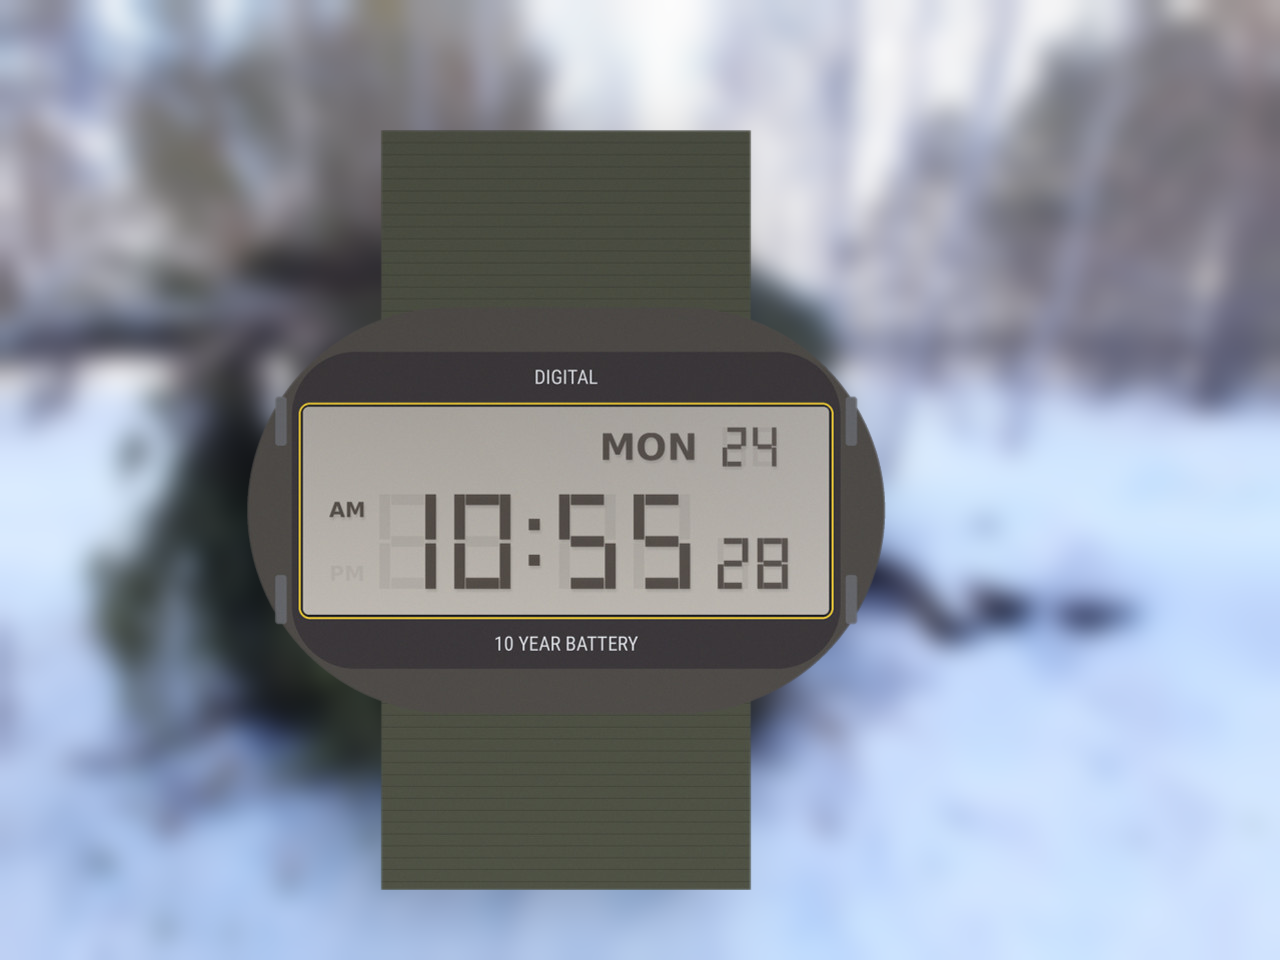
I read h=10 m=55 s=28
